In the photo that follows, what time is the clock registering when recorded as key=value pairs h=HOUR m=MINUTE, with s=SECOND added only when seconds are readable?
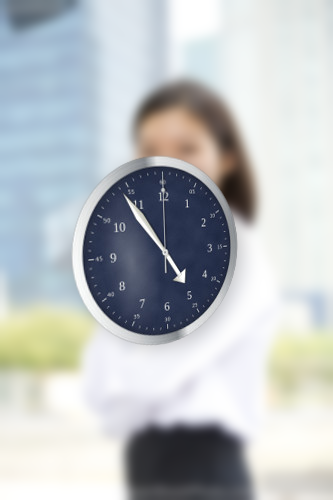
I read h=4 m=54 s=0
